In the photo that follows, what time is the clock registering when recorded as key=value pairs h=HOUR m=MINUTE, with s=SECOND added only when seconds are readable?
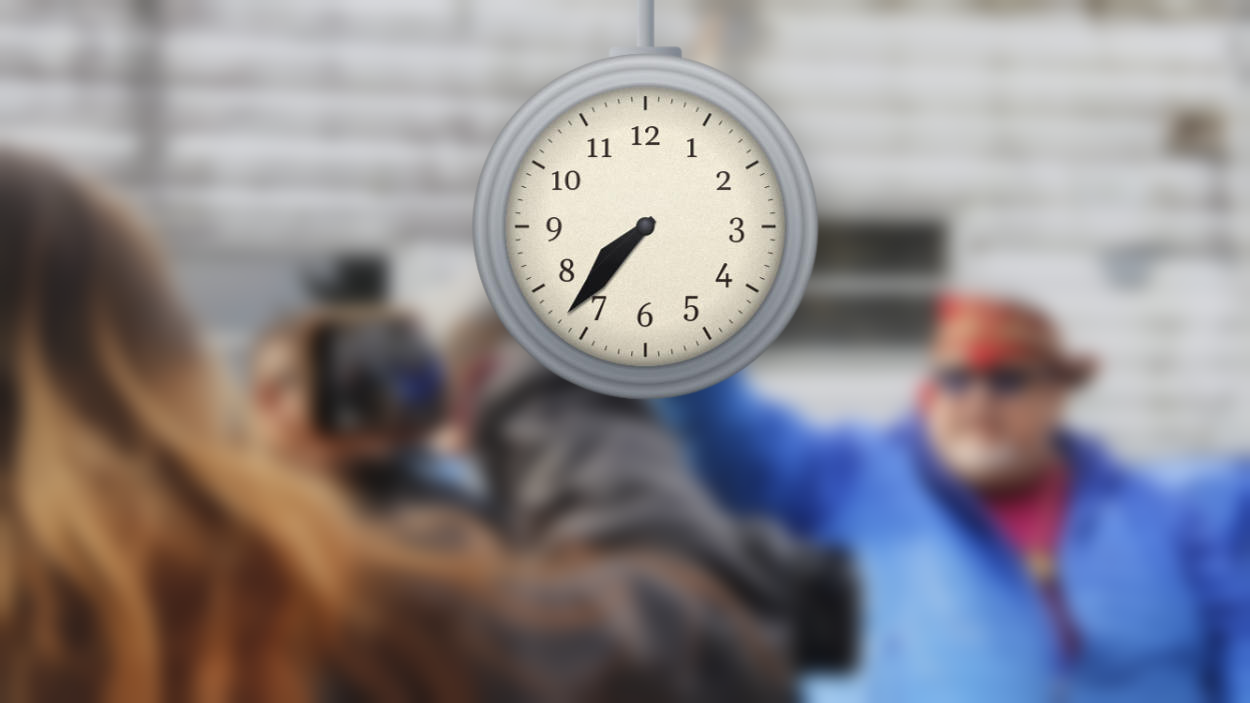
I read h=7 m=37
